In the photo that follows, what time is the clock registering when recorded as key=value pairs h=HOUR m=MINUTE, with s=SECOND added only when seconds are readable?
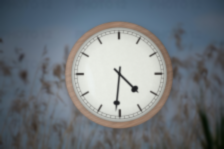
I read h=4 m=31
